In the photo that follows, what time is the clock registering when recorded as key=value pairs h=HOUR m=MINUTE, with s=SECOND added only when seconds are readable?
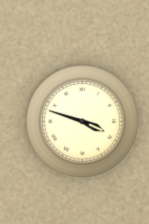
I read h=3 m=48
